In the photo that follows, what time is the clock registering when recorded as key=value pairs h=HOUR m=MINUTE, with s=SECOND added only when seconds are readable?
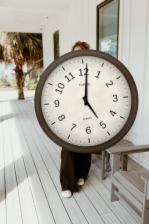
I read h=5 m=1
